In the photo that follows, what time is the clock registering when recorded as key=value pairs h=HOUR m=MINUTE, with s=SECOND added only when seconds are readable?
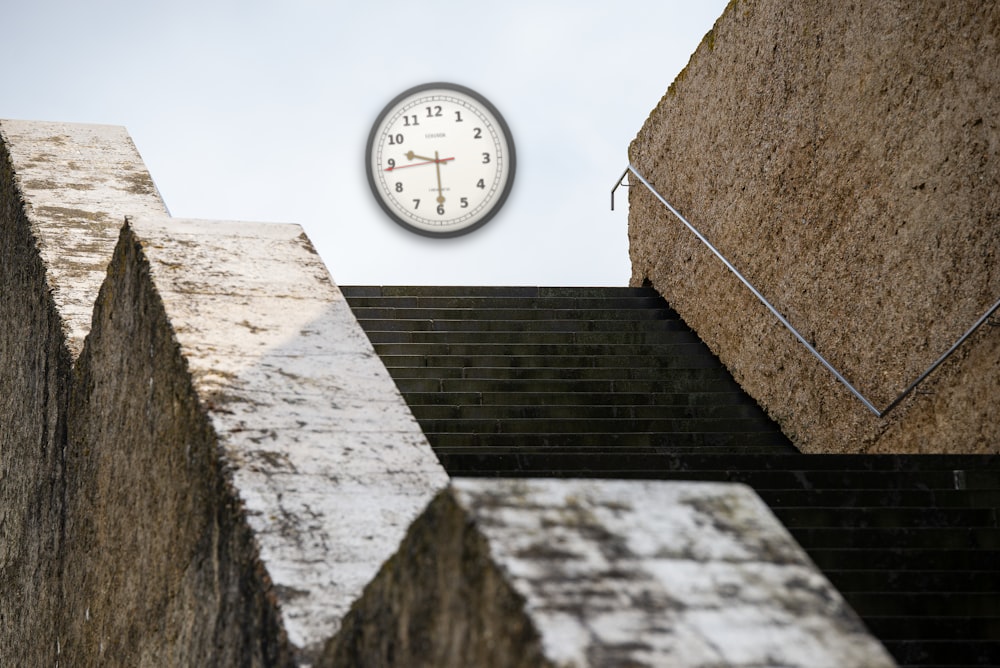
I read h=9 m=29 s=44
